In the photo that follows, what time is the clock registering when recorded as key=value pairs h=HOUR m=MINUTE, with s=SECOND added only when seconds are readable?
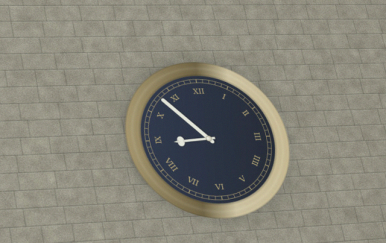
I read h=8 m=53
